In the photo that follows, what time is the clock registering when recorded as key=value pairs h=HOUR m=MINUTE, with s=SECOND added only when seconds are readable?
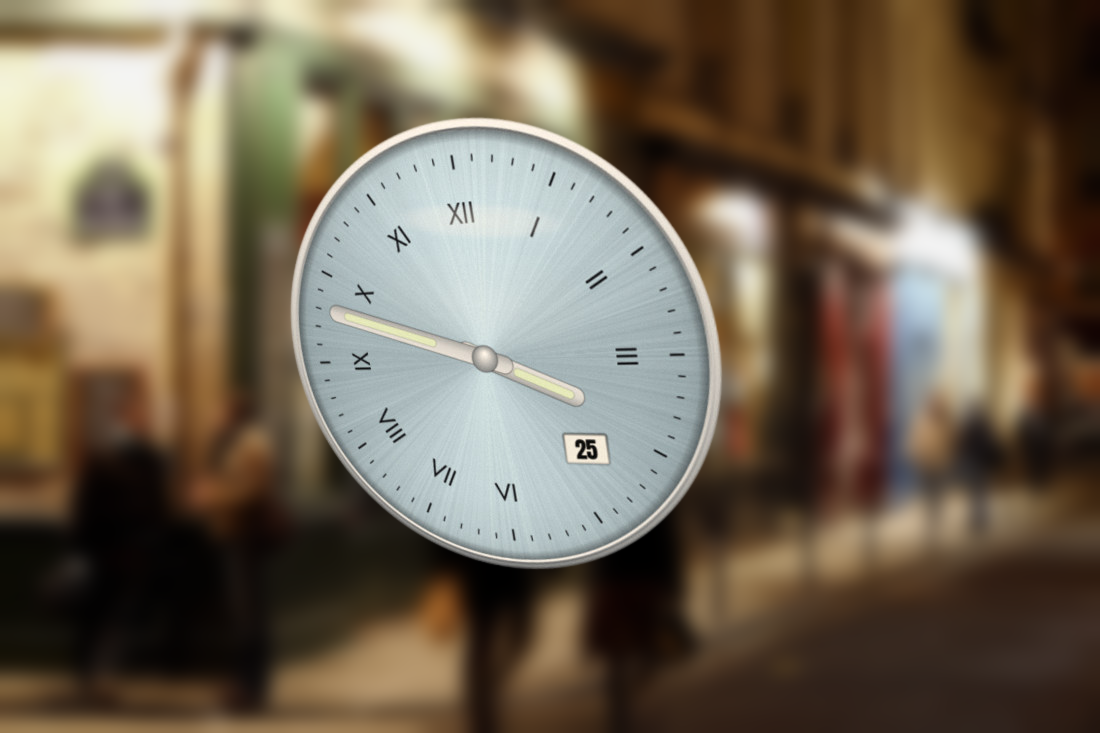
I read h=3 m=48
